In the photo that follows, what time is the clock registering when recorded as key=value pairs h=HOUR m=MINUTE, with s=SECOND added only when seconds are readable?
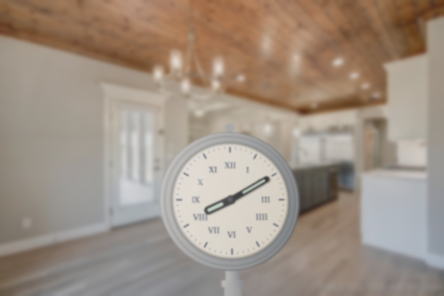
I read h=8 m=10
